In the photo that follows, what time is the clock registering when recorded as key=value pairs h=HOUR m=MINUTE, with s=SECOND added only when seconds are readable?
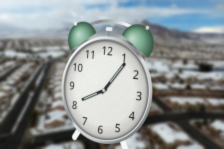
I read h=8 m=6
